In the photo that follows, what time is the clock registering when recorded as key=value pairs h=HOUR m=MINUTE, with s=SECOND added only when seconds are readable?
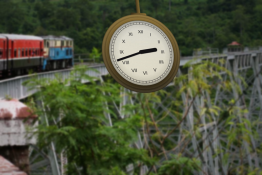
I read h=2 m=42
